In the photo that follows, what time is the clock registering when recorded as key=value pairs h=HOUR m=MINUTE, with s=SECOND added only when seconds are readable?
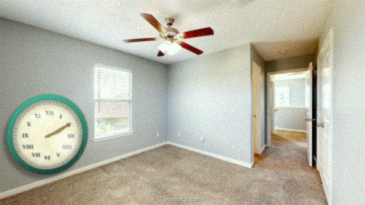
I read h=2 m=10
